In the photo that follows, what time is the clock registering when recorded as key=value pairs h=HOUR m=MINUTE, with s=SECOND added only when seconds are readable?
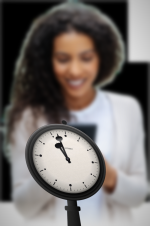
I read h=10 m=57
